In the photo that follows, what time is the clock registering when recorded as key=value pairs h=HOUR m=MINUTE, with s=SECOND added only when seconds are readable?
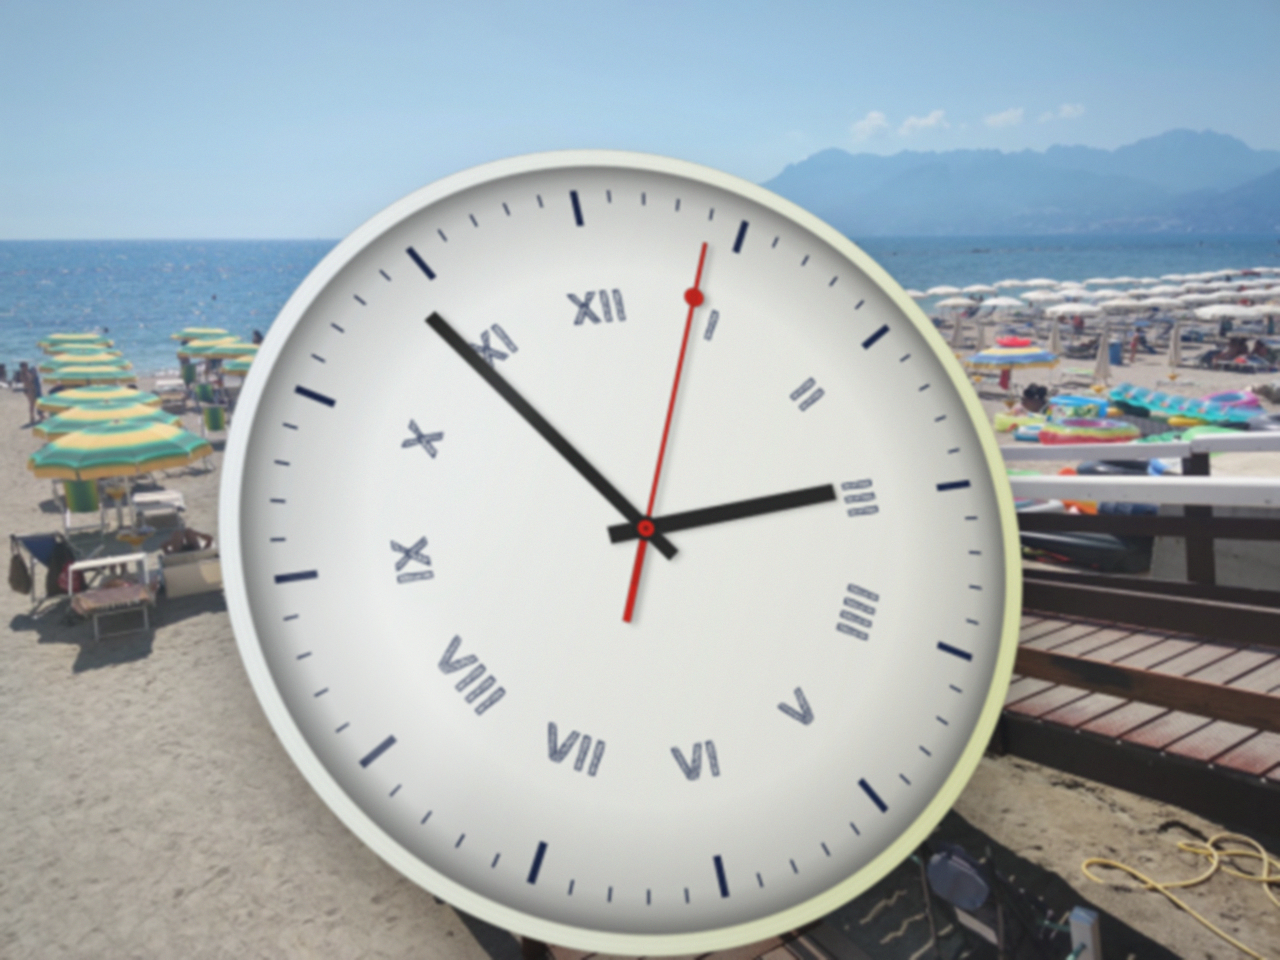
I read h=2 m=54 s=4
